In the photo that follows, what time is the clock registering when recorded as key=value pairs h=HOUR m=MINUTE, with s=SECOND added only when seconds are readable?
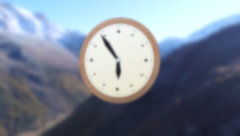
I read h=5 m=54
